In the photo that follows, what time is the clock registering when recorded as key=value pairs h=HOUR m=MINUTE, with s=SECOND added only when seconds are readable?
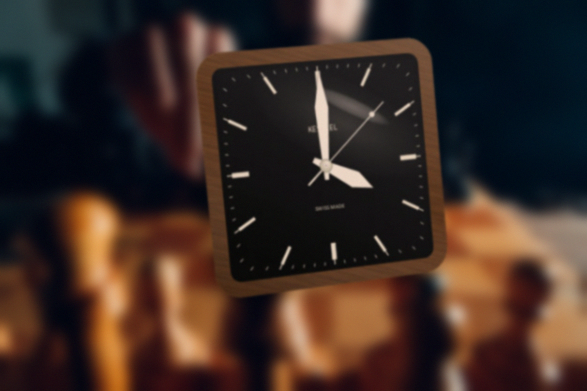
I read h=4 m=0 s=8
